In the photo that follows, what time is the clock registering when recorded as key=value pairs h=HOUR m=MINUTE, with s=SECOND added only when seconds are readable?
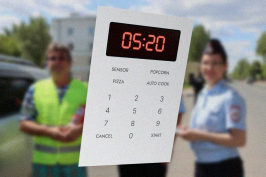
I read h=5 m=20
